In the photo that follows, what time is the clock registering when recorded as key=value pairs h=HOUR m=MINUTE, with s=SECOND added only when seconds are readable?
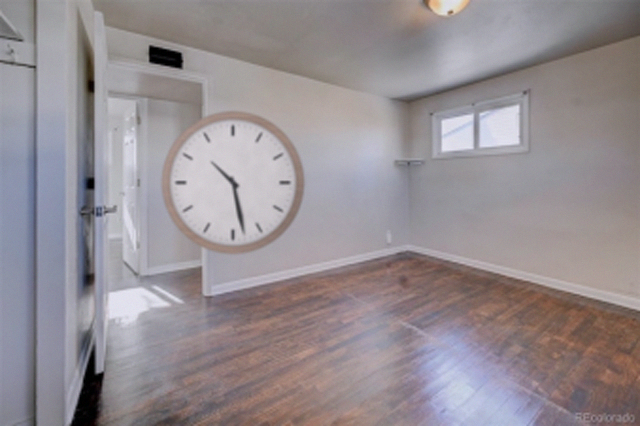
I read h=10 m=28
